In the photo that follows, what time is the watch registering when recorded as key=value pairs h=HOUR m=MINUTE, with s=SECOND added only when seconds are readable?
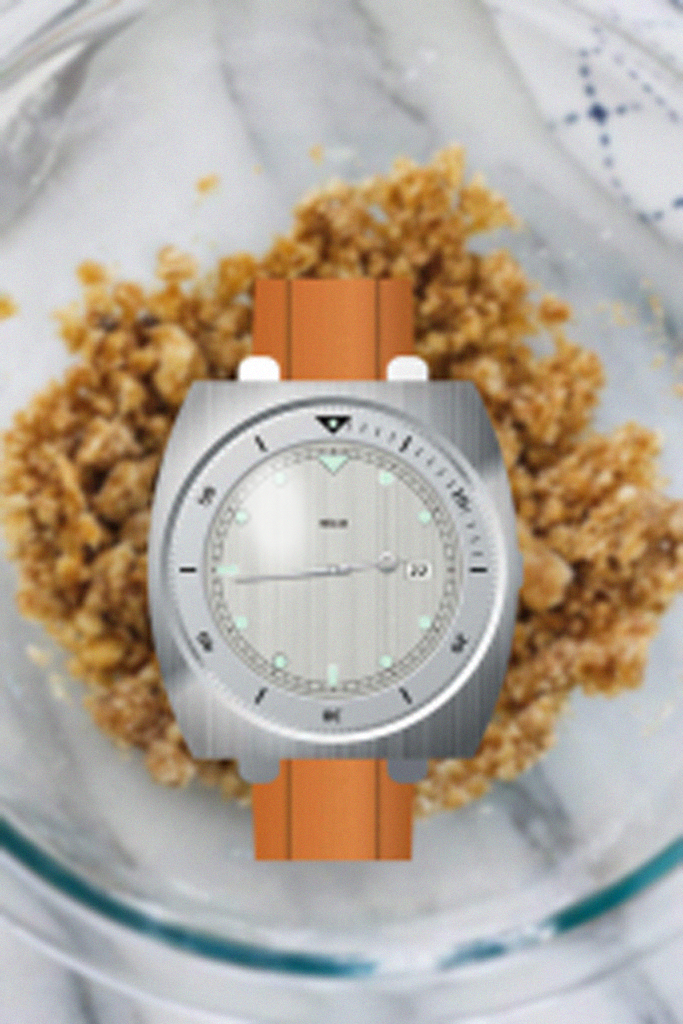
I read h=2 m=44
